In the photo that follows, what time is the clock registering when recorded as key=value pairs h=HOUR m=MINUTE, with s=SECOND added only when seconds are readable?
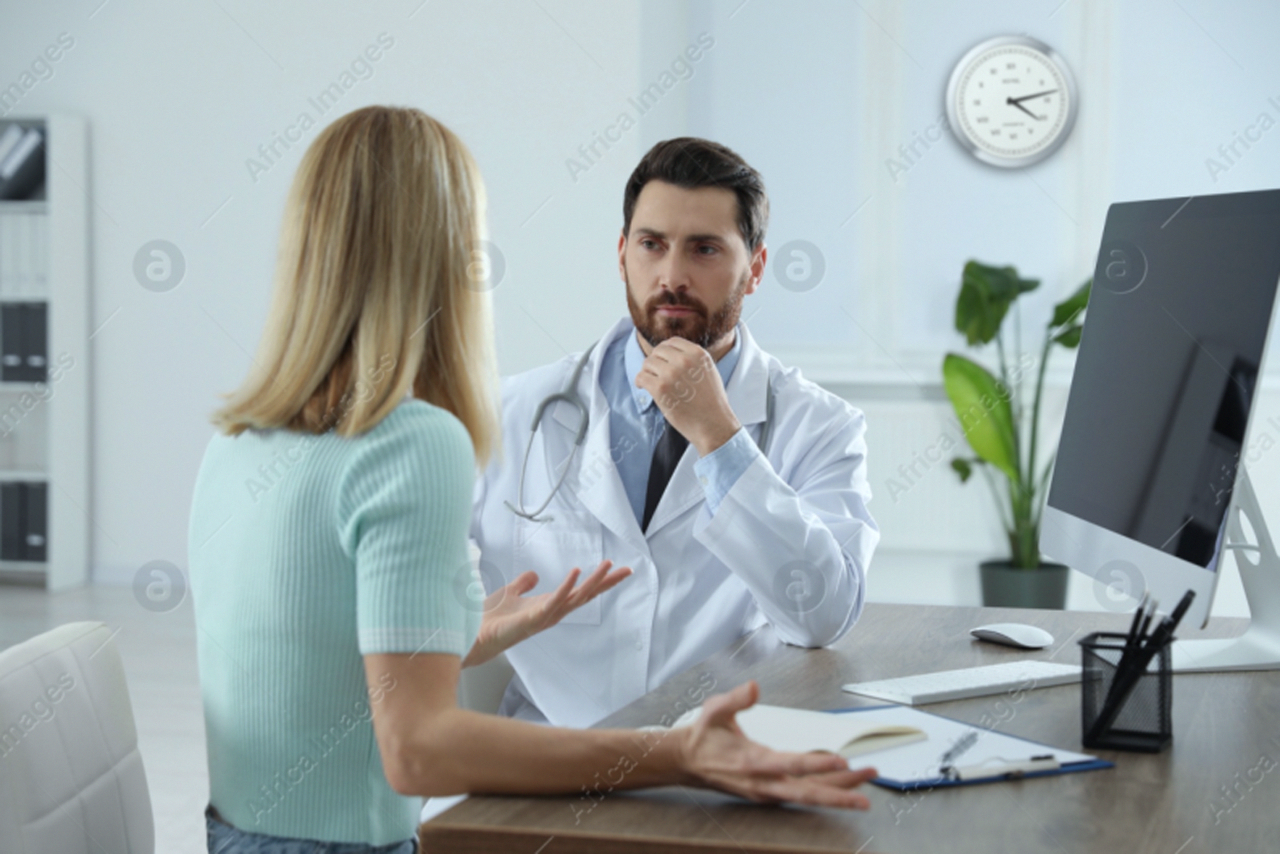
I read h=4 m=13
